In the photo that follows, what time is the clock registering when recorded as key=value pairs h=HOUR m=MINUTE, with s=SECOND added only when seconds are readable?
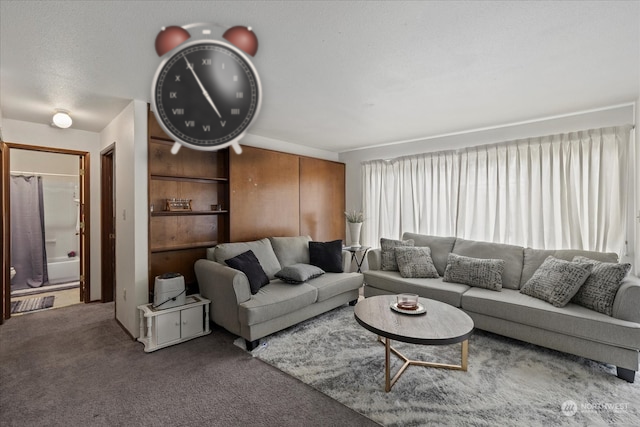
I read h=4 m=55
